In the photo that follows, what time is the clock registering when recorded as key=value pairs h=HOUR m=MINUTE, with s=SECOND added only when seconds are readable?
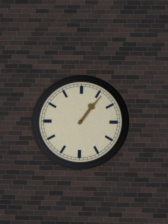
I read h=1 m=6
